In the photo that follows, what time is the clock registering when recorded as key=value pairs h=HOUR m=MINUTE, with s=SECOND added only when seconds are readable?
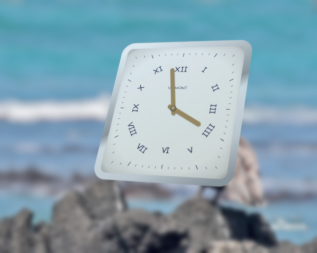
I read h=3 m=58
